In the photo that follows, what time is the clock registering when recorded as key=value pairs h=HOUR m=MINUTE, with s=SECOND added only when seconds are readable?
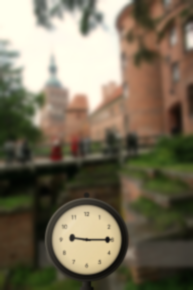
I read h=9 m=15
